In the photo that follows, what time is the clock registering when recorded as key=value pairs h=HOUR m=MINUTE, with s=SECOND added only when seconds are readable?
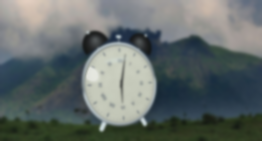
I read h=6 m=2
